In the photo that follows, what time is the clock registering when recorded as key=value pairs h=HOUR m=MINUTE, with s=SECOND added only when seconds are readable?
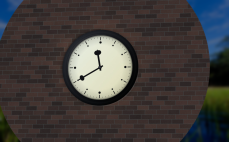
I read h=11 m=40
